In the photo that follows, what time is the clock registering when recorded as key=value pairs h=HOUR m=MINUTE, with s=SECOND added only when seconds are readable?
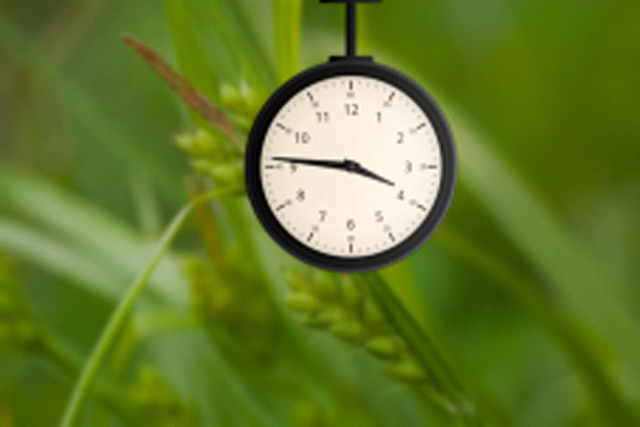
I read h=3 m=46
